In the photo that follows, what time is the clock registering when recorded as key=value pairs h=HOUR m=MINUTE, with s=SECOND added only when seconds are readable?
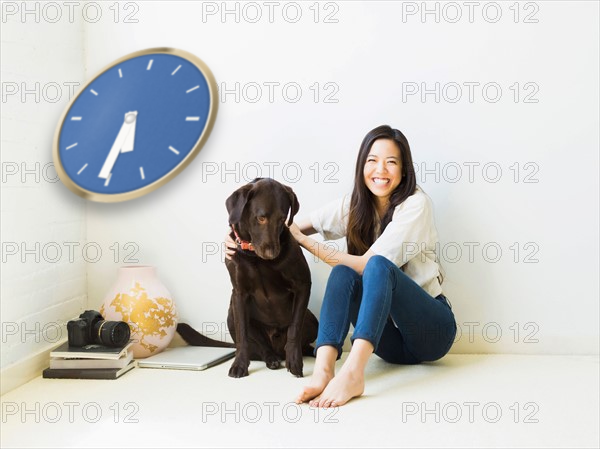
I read h=5 m=31
